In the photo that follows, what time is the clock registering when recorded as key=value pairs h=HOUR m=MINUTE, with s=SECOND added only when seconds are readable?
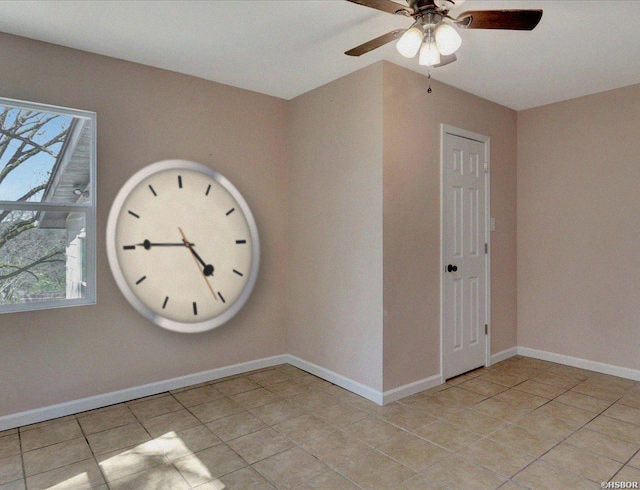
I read h=4 m=45 s=26
